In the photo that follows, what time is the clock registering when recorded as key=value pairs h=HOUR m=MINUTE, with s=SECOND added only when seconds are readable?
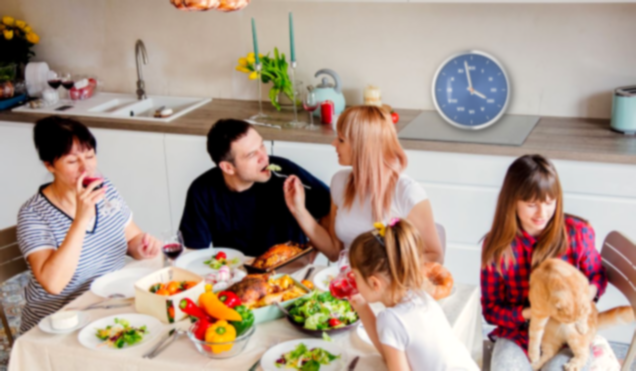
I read h=3 m=58
